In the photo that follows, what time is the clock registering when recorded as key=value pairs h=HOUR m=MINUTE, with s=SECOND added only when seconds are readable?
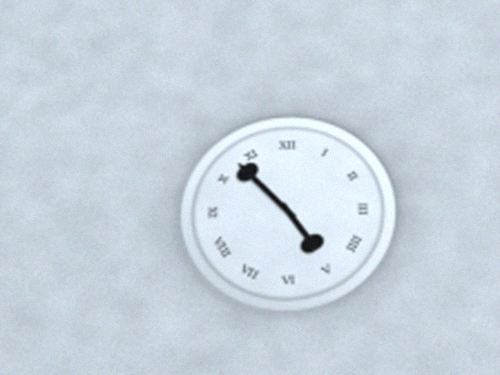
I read h=4 m=53
